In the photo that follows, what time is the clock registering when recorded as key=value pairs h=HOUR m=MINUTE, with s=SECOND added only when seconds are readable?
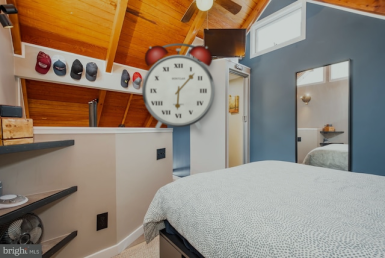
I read h=6 m=7
